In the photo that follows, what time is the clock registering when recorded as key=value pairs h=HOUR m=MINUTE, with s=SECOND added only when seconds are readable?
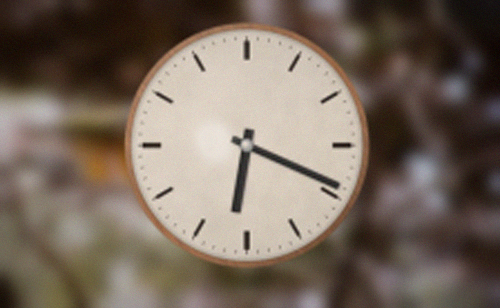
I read h=6 m=19
